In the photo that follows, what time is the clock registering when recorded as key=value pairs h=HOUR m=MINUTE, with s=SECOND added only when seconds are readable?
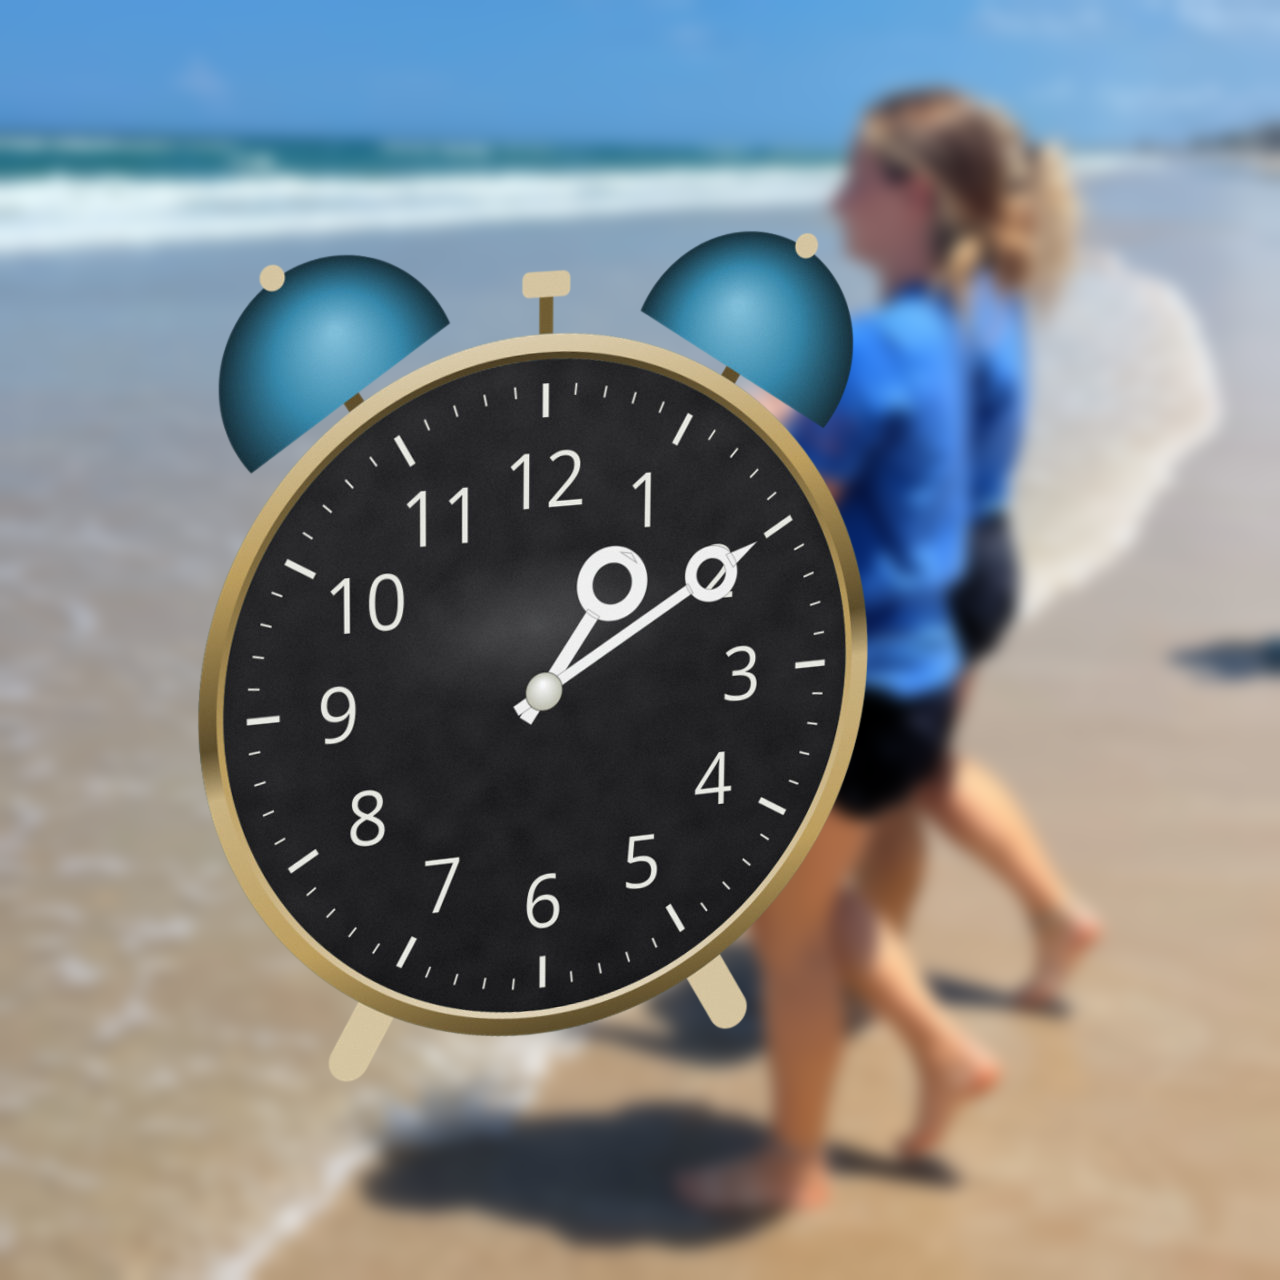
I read h=1 m=10
